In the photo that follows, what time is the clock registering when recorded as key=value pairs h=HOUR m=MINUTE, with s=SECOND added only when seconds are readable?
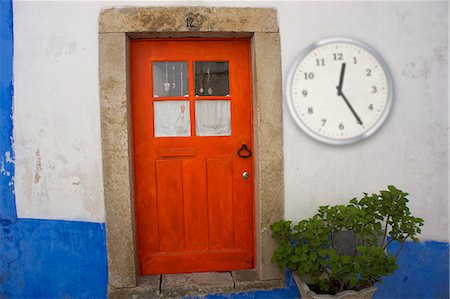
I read h=12 m=25
